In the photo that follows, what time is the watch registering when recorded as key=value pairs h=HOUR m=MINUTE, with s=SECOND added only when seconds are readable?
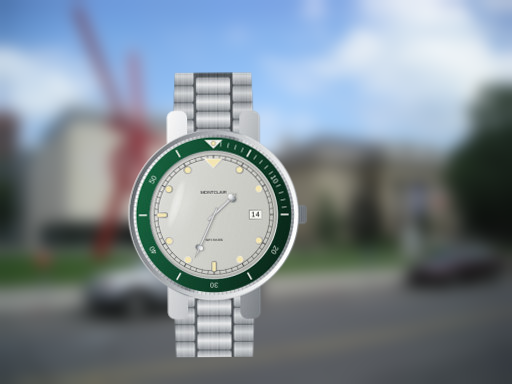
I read h=1 m=34
